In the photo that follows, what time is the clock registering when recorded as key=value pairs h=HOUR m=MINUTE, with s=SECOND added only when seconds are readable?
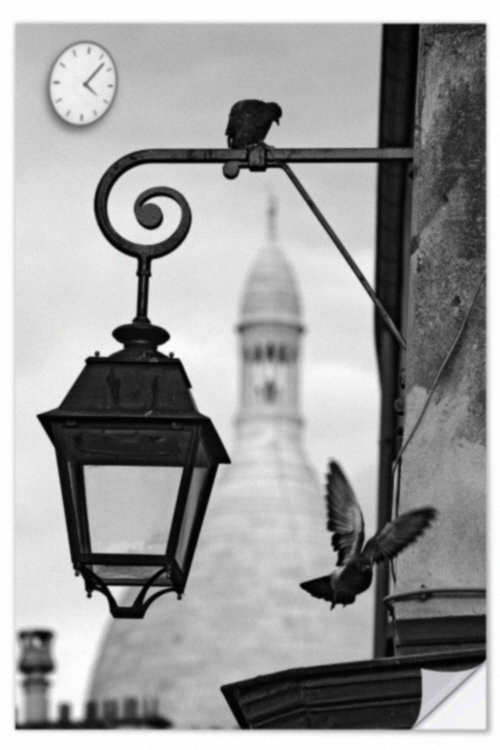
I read h=4 m=7
